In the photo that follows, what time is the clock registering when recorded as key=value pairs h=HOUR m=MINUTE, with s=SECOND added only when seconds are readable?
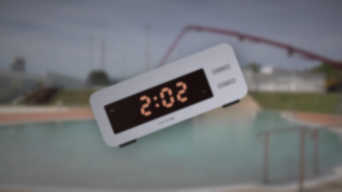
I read h=2 m=2
